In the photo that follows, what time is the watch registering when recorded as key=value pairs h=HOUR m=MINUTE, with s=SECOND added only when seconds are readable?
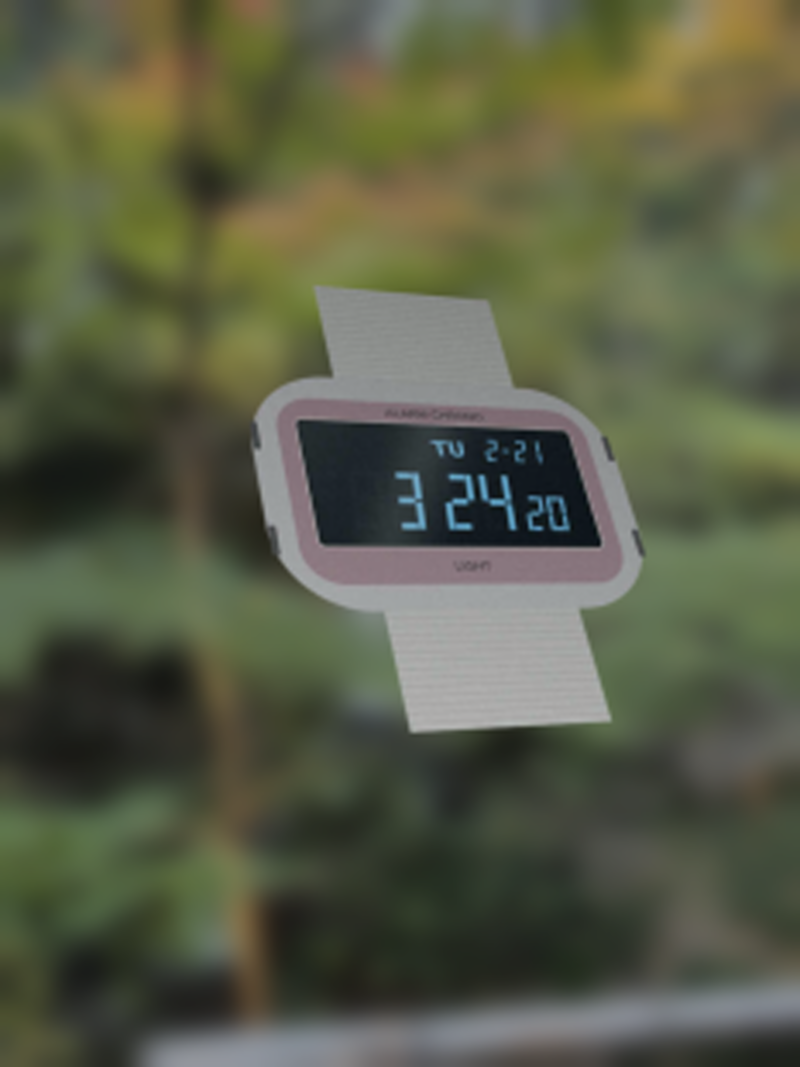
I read h=3 m=24 s=20
